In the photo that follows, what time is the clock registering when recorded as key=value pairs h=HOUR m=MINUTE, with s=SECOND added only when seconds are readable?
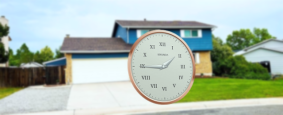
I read h=1 m=45
